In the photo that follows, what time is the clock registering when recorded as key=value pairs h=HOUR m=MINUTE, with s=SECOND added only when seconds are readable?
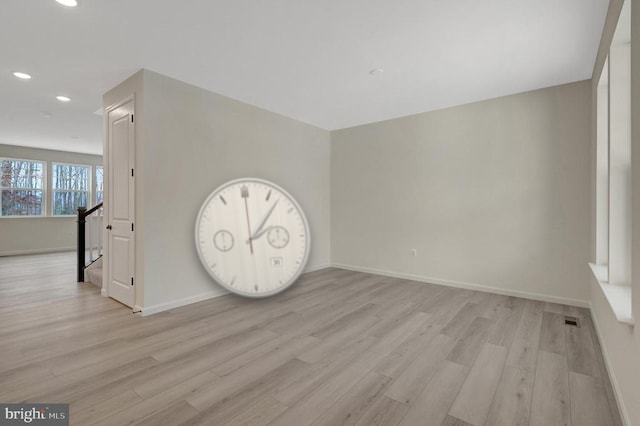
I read h=2 m=7
